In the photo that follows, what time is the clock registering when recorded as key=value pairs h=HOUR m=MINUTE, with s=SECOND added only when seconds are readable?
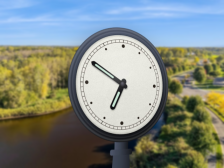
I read h=6 m=50
